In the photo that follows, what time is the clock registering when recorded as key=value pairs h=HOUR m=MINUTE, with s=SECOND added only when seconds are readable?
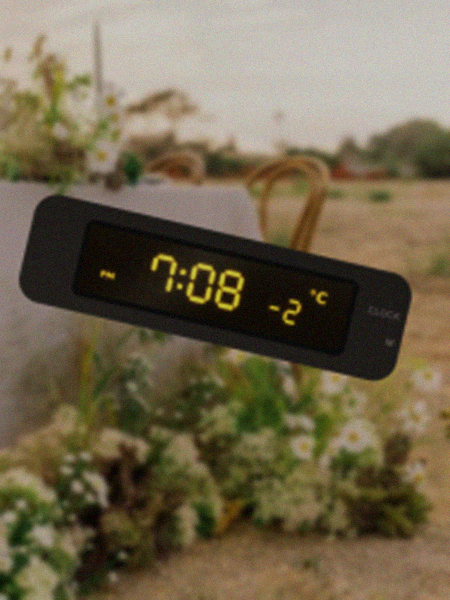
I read h=7 m=8
